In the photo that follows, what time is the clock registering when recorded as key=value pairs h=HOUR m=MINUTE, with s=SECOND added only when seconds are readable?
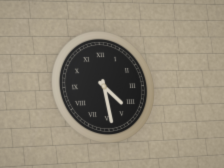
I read h=4 m=29
